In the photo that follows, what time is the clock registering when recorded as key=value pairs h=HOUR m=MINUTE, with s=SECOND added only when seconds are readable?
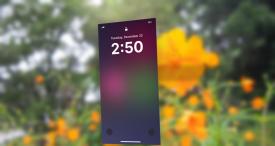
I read h=2 m=50
